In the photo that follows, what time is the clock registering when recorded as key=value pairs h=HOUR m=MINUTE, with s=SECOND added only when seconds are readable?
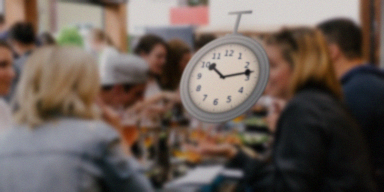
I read h=10 m=13
